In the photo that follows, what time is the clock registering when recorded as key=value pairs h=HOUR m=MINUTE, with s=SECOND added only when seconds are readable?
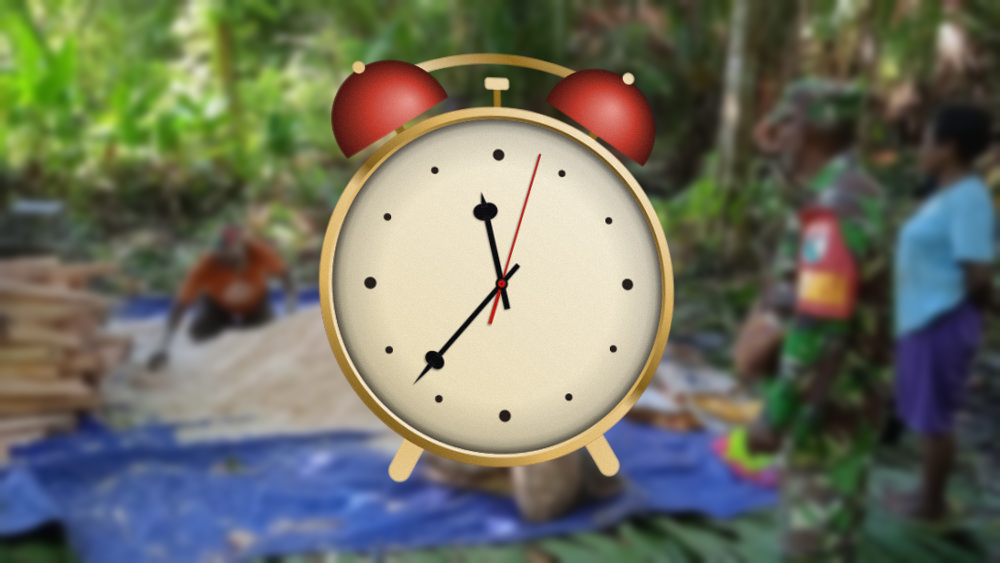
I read h=11 m=37 s=3
